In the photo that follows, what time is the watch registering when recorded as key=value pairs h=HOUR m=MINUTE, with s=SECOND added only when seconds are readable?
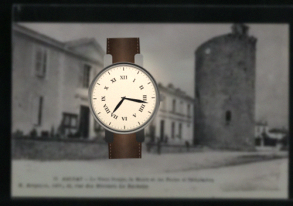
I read h=7 m=17
